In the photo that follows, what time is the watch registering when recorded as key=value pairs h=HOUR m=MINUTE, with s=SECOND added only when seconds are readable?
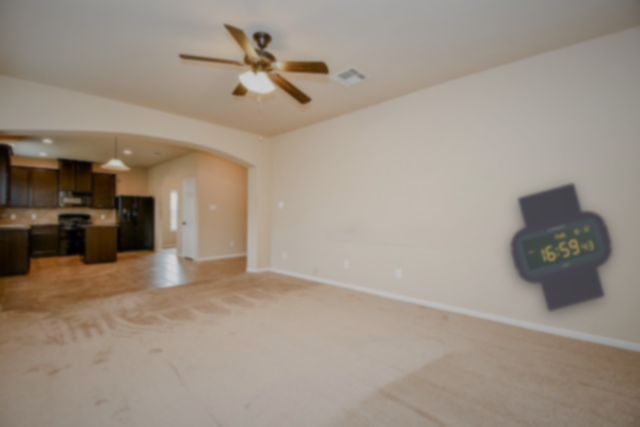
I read h=16 m=59
